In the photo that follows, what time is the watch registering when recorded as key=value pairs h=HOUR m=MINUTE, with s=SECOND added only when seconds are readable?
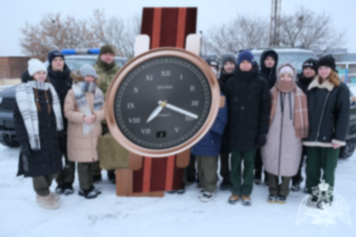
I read h=7 m=19
